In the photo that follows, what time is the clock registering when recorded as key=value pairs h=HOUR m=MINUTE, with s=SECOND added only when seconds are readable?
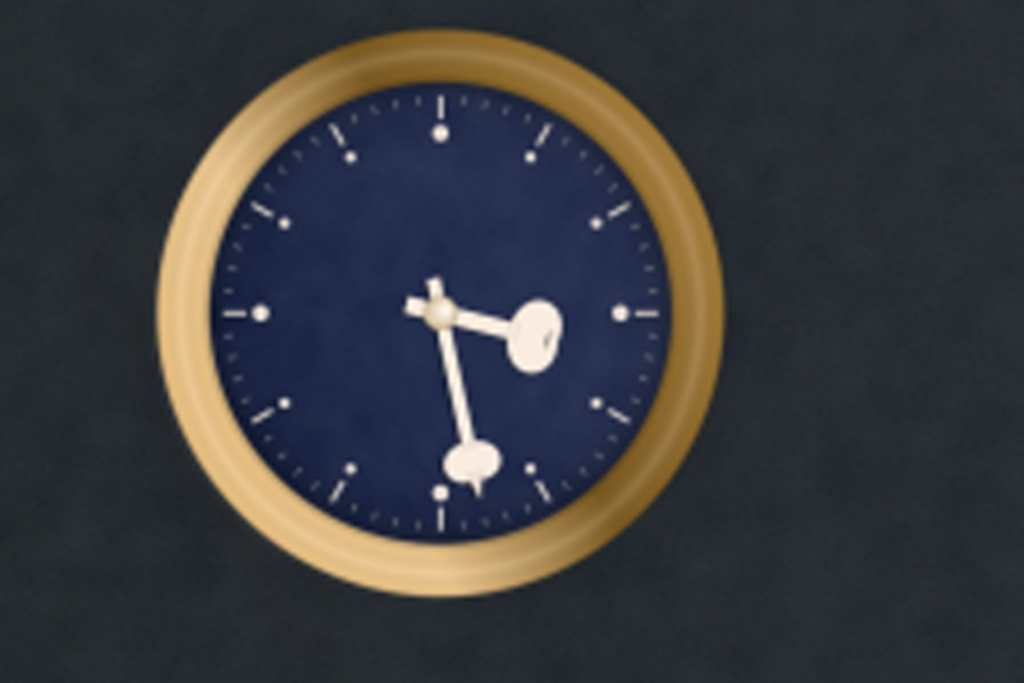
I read h=3 m=28
